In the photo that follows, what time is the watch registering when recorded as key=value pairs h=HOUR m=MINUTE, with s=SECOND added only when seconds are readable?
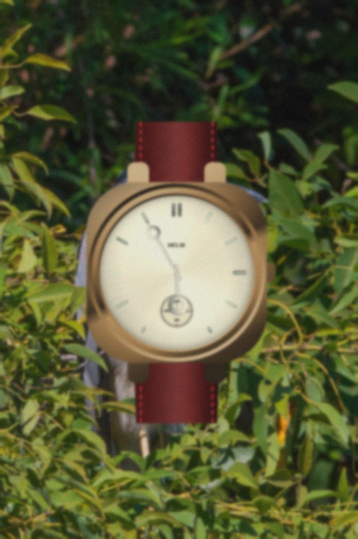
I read h=5 m=55
